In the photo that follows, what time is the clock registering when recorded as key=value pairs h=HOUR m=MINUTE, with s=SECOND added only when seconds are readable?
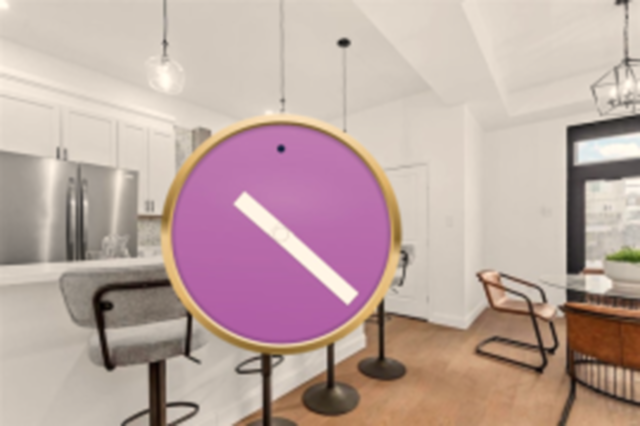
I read h=10 m=22
